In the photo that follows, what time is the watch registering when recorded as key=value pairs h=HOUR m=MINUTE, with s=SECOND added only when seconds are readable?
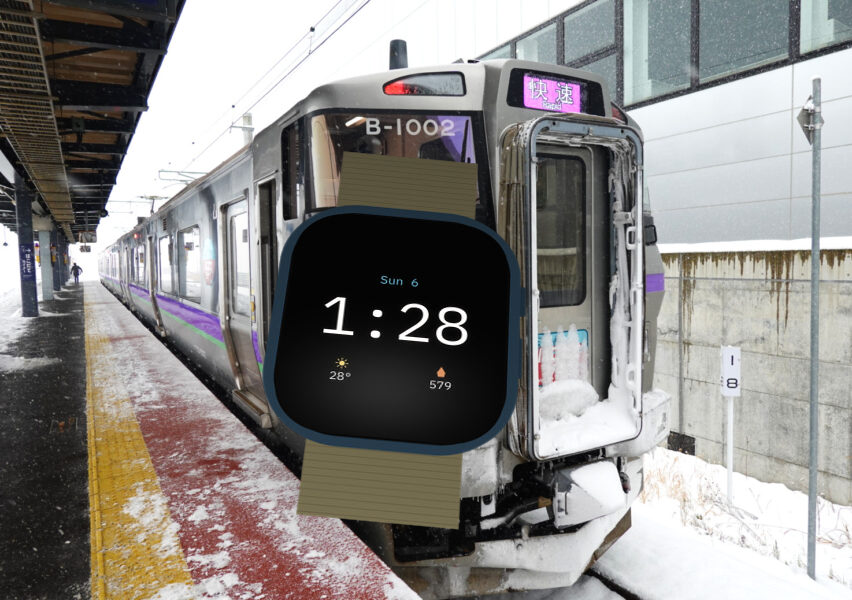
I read h=1 m=28
